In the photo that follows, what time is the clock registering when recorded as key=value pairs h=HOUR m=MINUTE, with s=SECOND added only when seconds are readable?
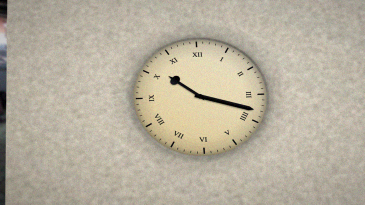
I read h=10 m=18
